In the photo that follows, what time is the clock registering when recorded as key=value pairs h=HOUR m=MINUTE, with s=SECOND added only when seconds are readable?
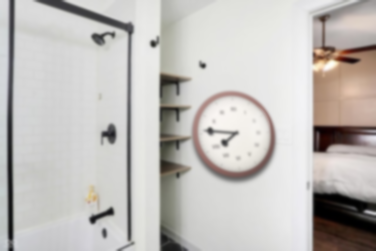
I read h=7 m=46
